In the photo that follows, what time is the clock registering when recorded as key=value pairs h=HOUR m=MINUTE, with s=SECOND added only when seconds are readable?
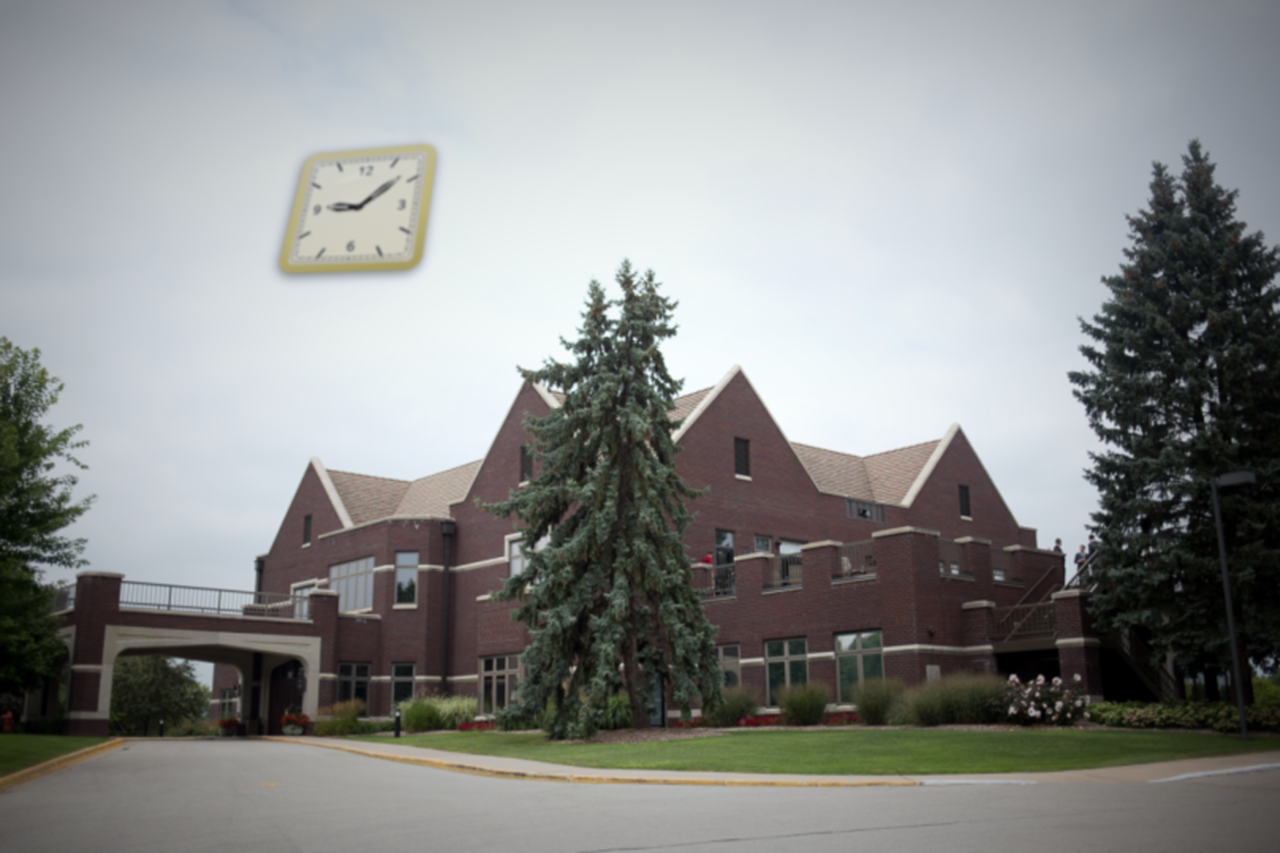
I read h=9 m=8
